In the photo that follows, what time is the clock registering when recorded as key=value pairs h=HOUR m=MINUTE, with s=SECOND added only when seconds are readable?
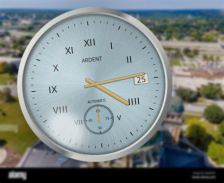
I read h=4 m=14
